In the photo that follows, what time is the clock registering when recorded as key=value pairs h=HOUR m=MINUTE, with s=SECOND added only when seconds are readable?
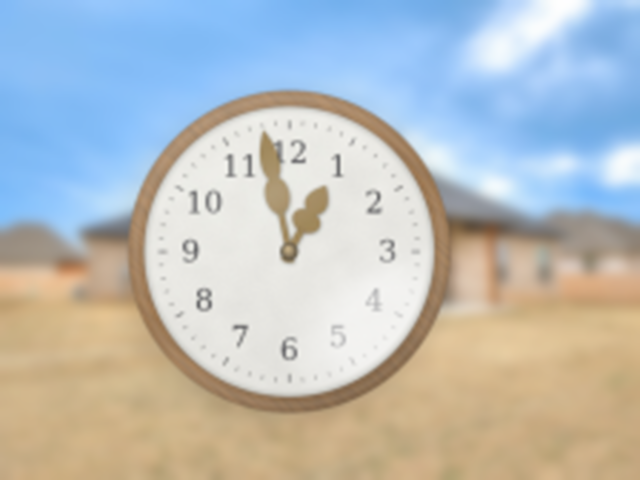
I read h=12 m=58
